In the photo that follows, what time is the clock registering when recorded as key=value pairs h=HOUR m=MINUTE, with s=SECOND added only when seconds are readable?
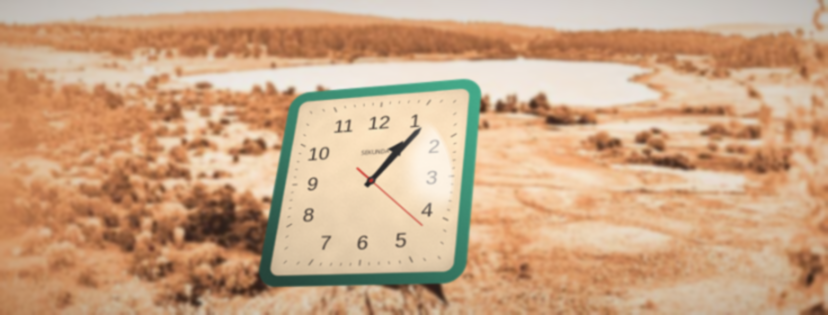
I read h=1 m=6 s=22
